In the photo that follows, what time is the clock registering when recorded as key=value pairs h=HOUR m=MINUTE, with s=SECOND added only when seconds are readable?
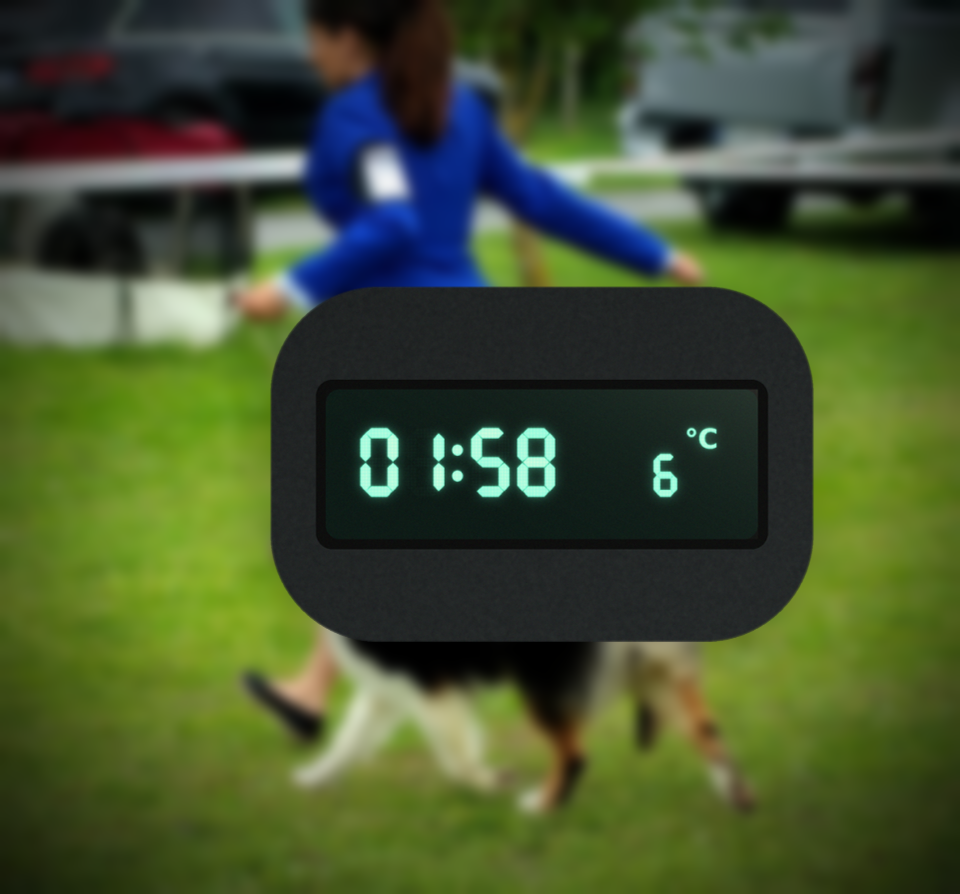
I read h=1 m=58
